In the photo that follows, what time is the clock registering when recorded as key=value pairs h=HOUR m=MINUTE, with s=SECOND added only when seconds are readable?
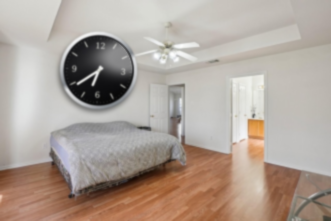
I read h=6 m=39
